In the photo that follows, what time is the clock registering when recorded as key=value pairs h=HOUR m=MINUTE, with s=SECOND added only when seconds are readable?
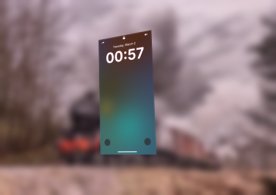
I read h=0 m=57
